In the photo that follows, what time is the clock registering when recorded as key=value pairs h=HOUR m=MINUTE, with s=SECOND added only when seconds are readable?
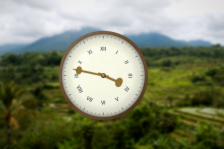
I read h=3 m=47
